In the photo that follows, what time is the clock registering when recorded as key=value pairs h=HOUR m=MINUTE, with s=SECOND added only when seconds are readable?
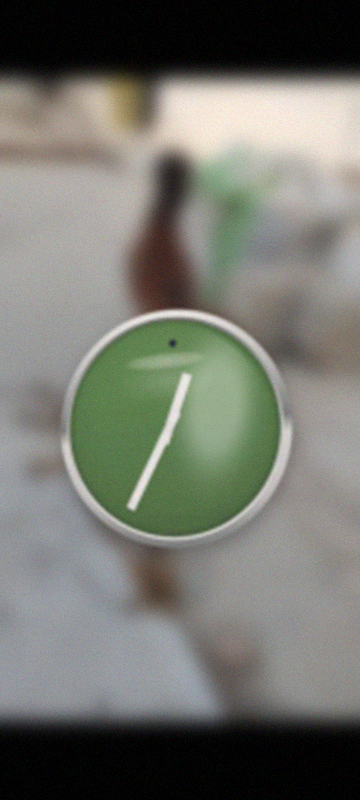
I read h=12 m=34
